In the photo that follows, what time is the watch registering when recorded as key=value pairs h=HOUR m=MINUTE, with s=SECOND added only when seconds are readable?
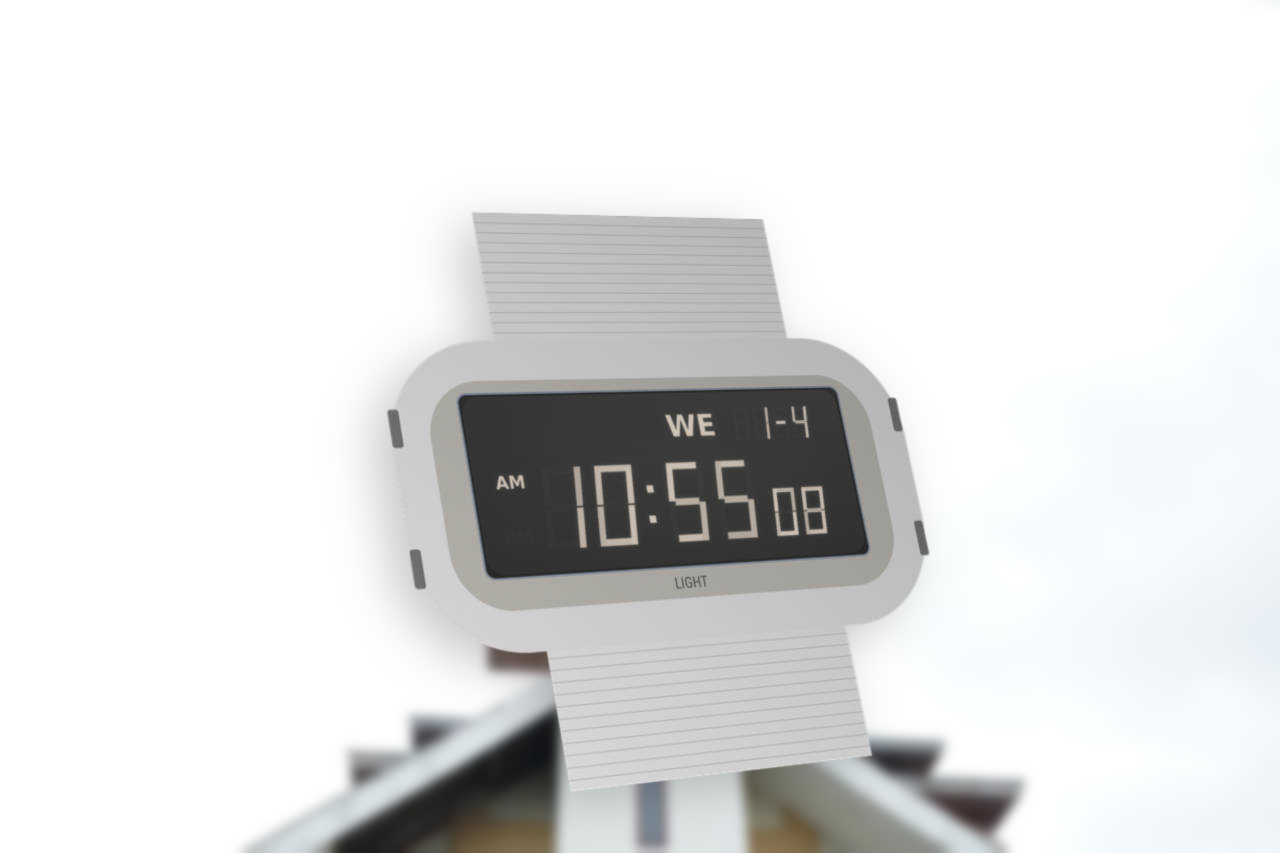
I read h=10 m=55 s=8
